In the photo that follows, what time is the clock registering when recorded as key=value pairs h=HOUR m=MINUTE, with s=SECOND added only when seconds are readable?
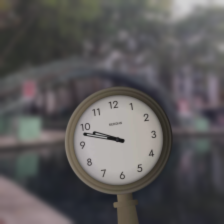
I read h=9 m=48
